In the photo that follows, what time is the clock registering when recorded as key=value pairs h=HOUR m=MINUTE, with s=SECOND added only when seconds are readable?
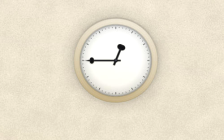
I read h=12 m=45
